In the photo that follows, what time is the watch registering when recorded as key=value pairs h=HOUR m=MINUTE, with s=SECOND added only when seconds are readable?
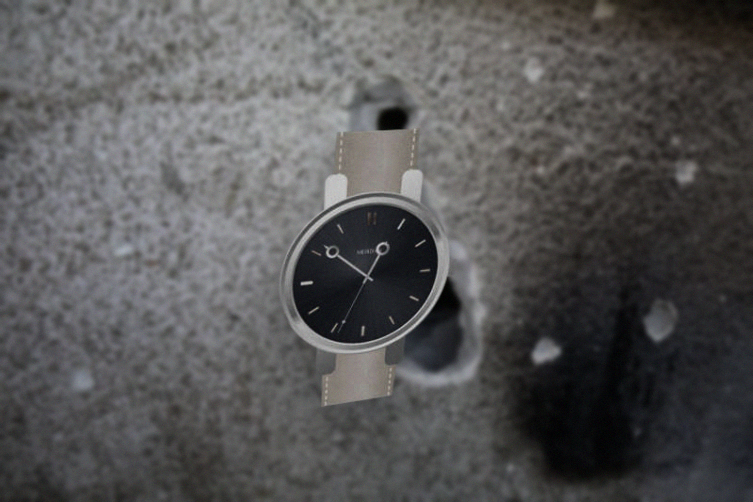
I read h=12 m=51 s=34
